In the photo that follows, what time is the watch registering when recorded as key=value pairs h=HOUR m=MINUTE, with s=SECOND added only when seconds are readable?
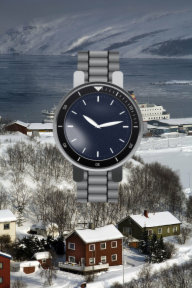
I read h=10 m=13
